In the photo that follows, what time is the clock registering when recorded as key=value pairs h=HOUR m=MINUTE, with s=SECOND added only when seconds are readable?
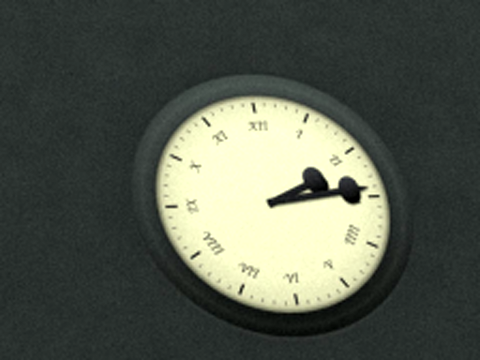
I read h=2 m=14
